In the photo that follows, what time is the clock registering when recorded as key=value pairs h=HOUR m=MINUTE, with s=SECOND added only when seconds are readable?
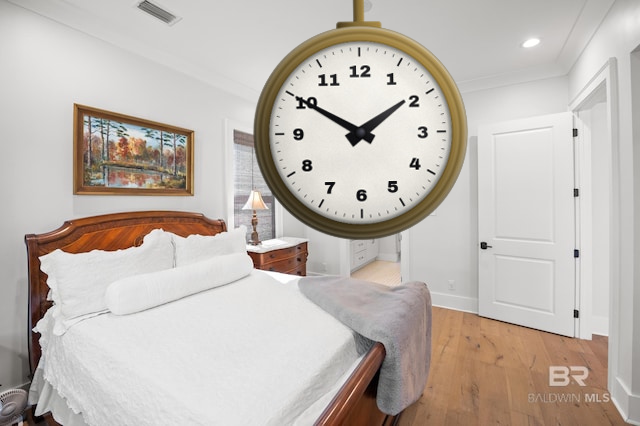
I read h=1 m=50
